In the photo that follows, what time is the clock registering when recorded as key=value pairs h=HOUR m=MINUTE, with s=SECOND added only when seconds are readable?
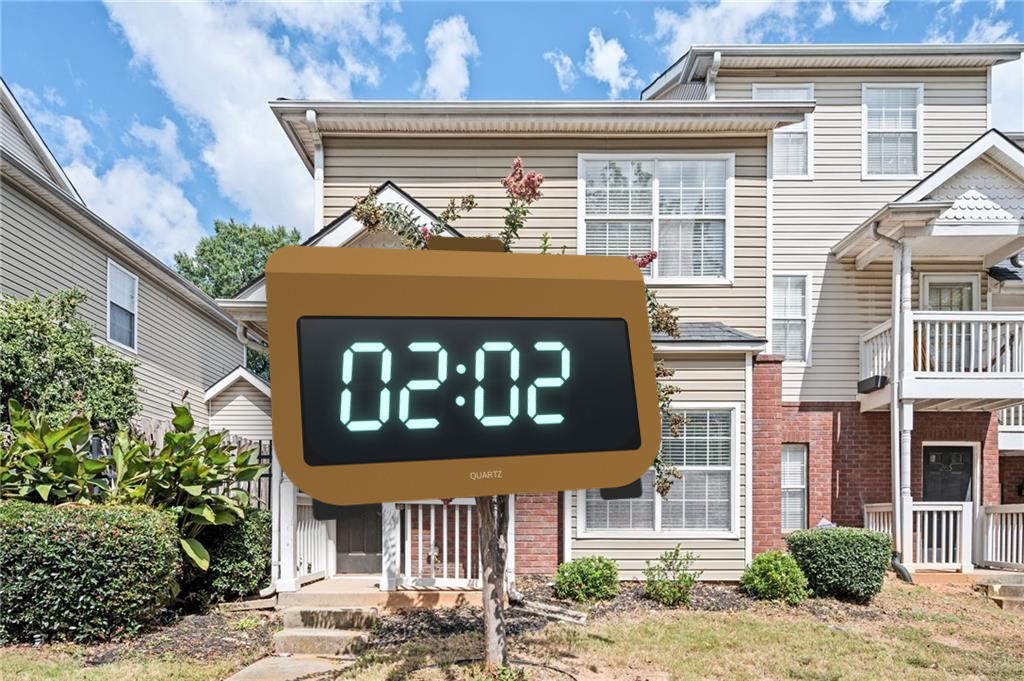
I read h=2 m=2
